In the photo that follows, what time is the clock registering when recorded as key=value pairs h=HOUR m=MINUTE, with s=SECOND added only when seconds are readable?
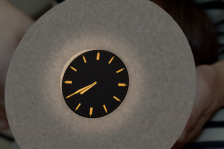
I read h=7 m=40
